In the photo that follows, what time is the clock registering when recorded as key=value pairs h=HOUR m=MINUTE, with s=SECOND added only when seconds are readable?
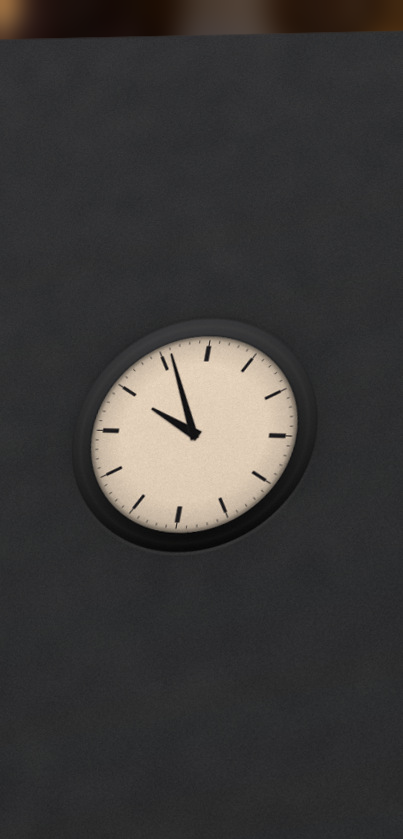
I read h=9 m=56
